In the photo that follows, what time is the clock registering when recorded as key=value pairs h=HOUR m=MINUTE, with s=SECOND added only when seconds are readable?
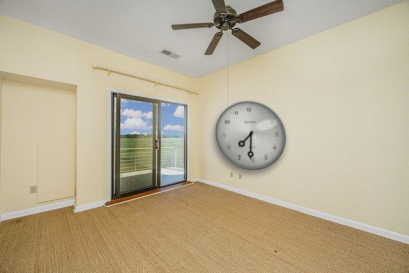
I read h=7 m=31
